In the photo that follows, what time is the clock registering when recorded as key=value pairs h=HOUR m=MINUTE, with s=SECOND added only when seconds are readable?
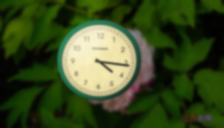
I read h=4 m=16
